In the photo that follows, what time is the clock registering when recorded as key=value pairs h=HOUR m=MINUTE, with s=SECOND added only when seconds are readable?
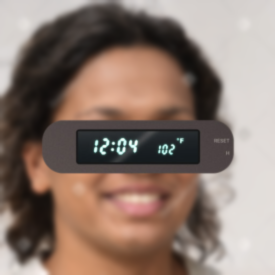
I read h=12 m=4
